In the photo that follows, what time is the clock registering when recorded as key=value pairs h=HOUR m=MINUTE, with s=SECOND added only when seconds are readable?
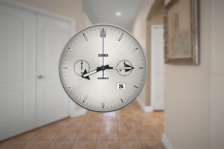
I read h=8 m=15
